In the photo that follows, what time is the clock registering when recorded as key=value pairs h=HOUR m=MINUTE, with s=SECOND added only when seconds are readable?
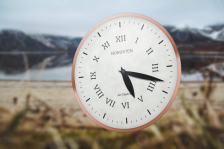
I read h=5 m=18
